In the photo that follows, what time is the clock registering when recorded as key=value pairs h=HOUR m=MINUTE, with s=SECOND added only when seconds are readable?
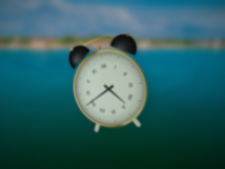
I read h=4 m=41
